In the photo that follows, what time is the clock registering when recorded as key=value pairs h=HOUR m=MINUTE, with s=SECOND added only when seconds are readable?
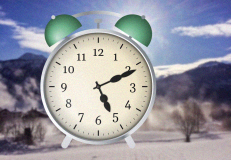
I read h=5 m=11
